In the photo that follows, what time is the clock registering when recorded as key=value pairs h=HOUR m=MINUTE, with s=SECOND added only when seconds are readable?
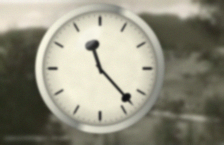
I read h=11 m=23
